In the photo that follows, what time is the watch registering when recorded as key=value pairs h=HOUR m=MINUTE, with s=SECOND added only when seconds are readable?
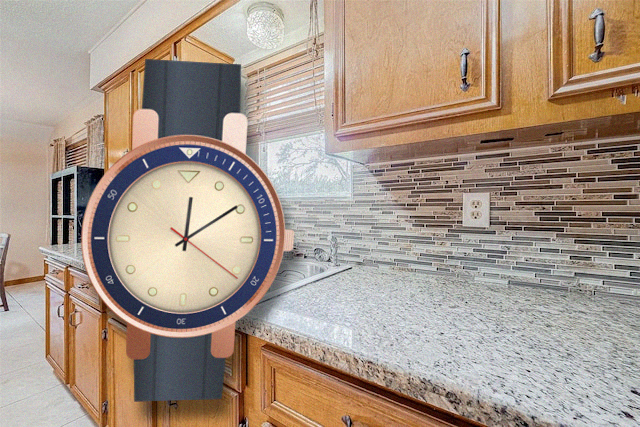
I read h=12 m=9 s=21
